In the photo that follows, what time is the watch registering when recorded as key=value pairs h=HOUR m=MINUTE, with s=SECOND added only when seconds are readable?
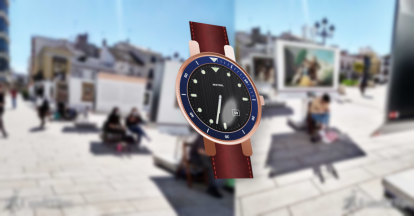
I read h=6 m=33
